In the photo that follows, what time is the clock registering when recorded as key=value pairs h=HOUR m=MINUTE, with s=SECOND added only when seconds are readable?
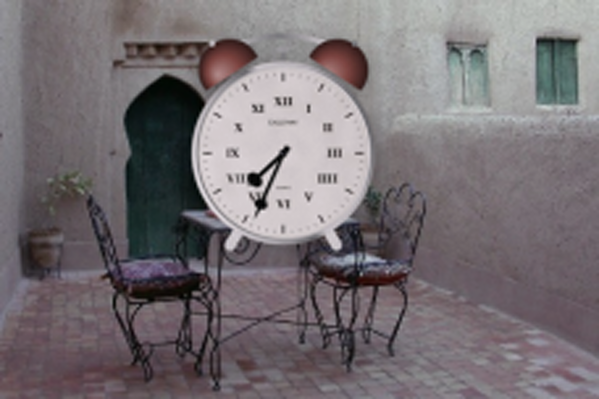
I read h=7 m=34
